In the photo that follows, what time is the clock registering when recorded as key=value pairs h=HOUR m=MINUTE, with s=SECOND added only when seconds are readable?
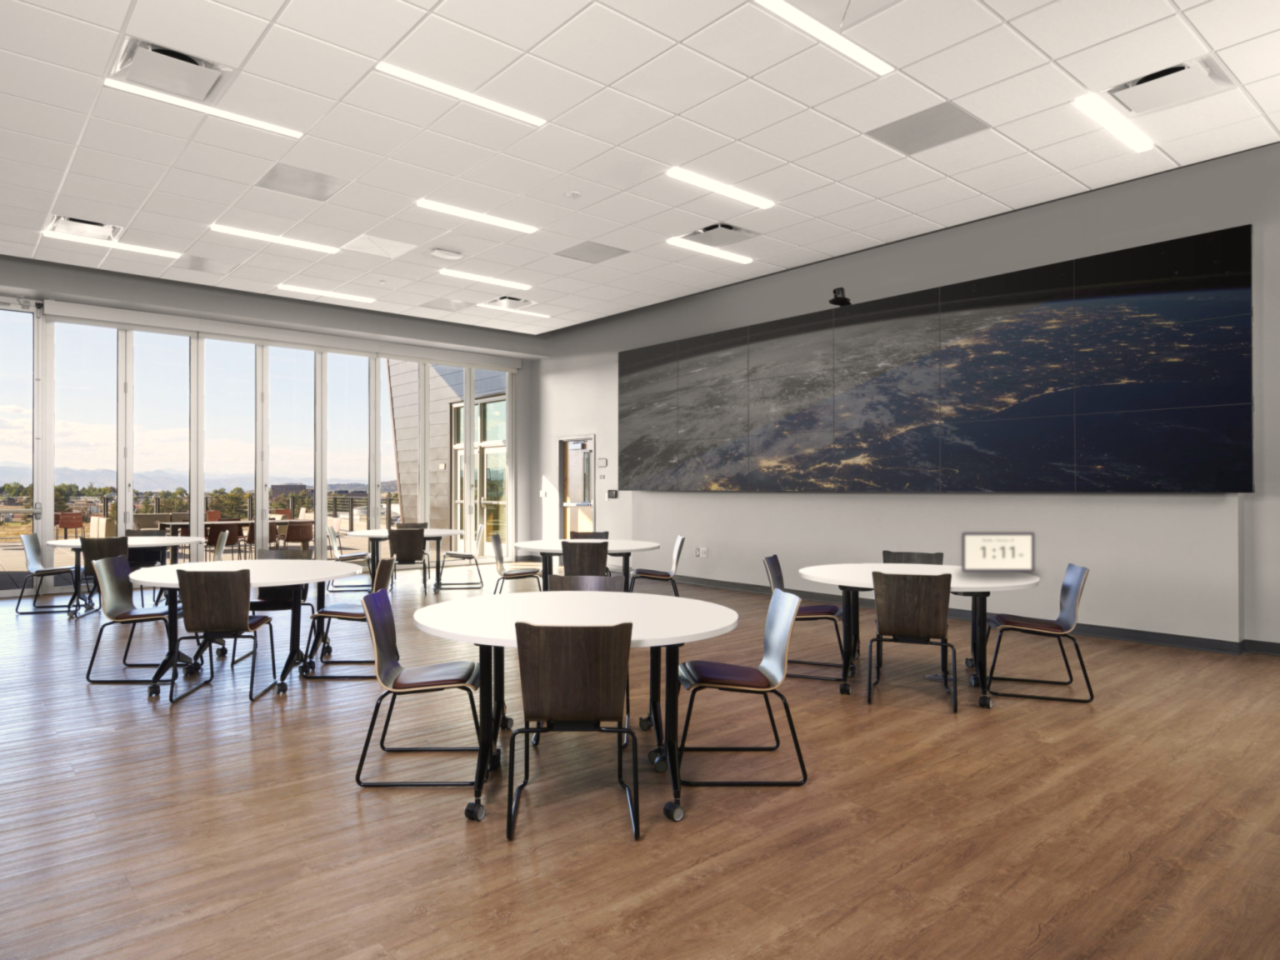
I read h=1 m=11
